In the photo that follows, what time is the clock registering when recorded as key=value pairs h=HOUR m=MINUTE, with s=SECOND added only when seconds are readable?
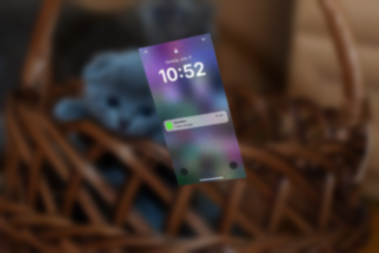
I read h=10 m=52
